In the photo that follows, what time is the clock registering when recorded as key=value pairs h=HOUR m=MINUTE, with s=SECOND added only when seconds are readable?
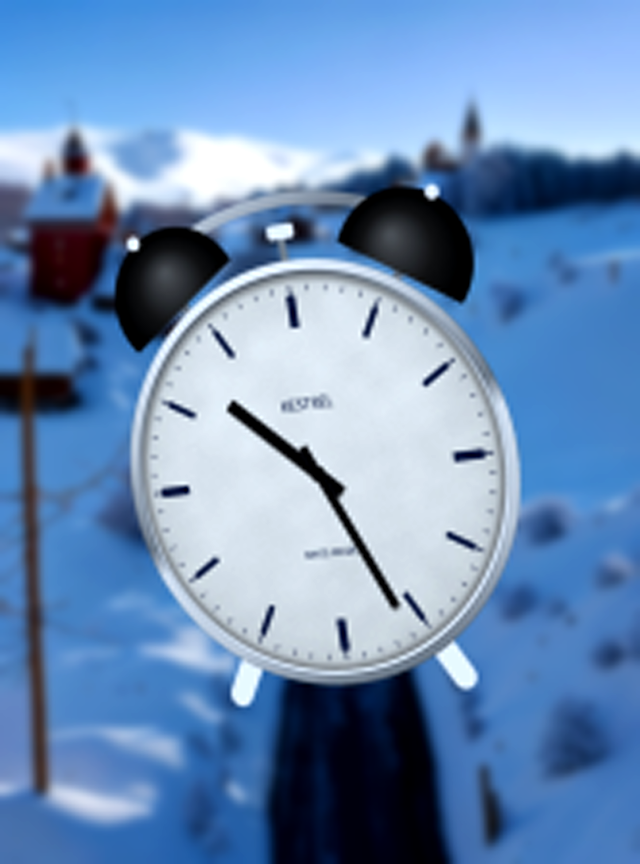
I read h=10 m=26
